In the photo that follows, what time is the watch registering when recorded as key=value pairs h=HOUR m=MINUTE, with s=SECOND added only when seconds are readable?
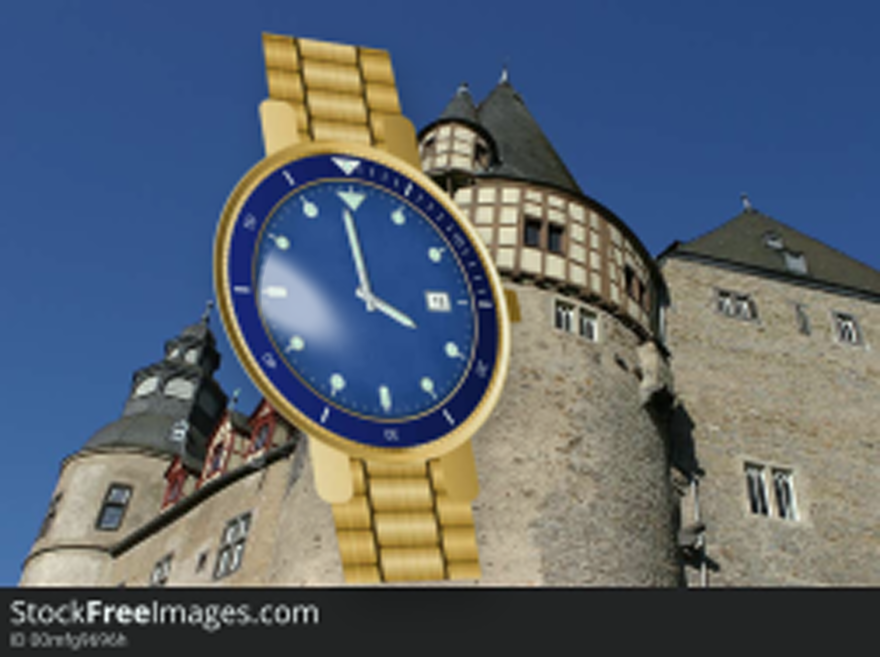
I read h=3 m=59
